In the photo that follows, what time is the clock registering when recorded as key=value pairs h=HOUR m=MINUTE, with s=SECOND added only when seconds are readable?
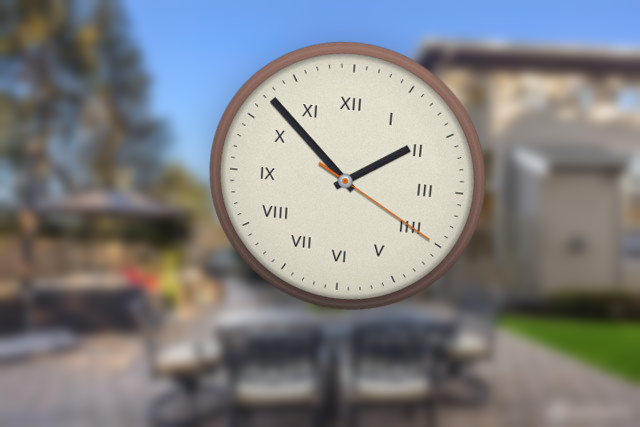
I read h=1 m=52 s=20
